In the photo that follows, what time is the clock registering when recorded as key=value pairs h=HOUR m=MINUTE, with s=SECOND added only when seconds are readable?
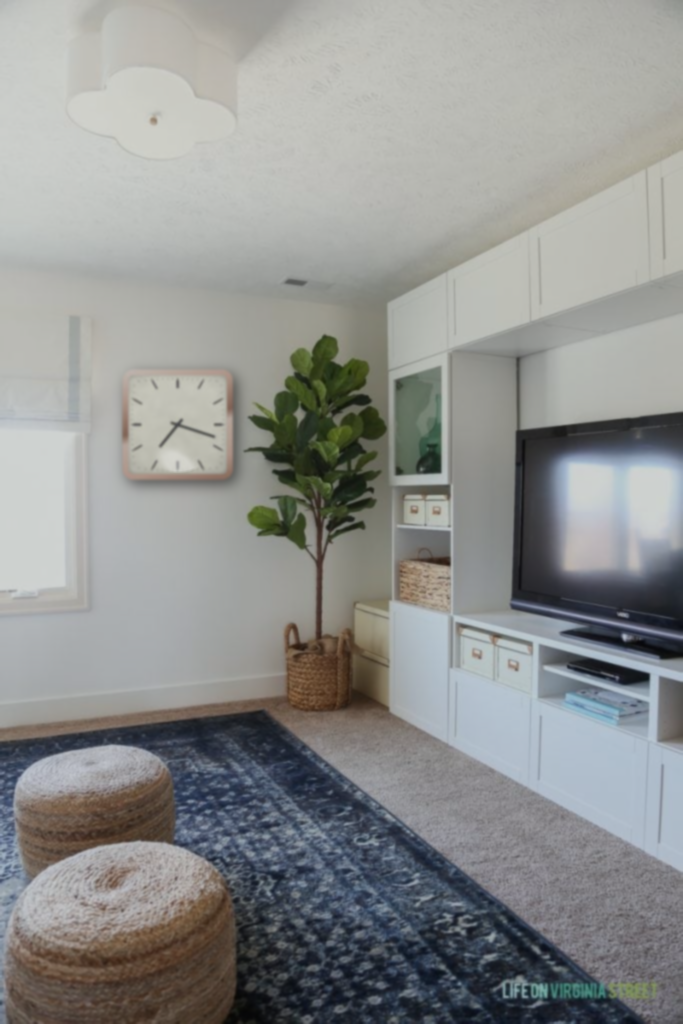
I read h=7 m=18
